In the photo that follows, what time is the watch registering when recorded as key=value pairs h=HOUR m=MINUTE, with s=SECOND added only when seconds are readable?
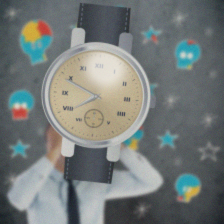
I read h=7 m=49
